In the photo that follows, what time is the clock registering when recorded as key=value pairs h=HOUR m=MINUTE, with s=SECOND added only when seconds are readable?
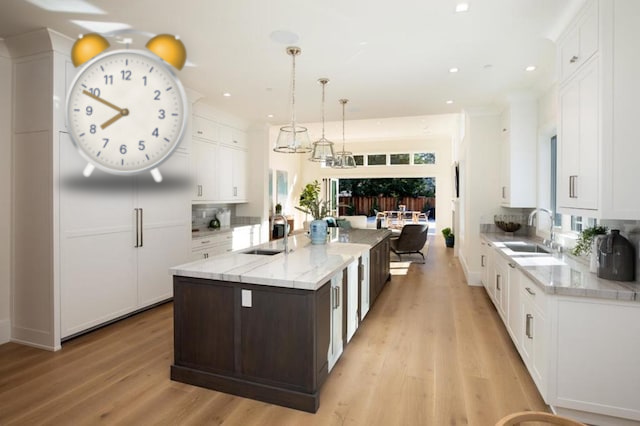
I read h=7 m=49
